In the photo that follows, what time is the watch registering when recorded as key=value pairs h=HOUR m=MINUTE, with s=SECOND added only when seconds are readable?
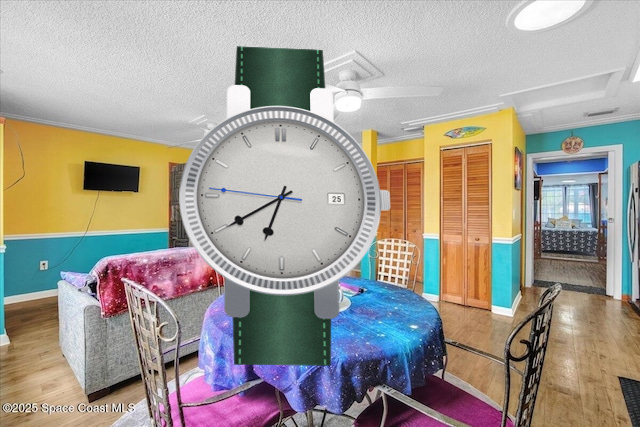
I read h=6 m=39 s=46
